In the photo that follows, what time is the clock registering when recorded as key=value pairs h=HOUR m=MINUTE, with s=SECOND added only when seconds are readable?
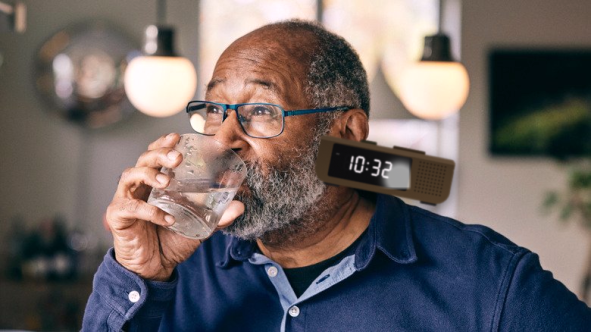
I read h=10 m=32
